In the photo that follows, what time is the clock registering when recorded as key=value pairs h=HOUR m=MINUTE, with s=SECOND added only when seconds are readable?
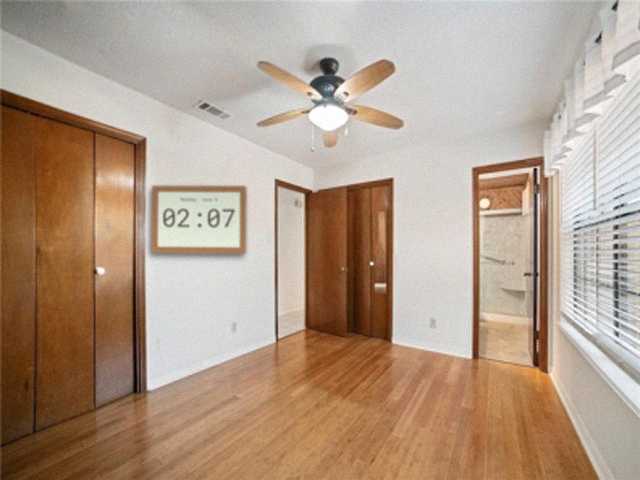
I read h=2 m=7
